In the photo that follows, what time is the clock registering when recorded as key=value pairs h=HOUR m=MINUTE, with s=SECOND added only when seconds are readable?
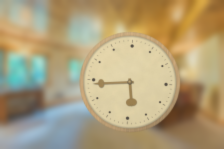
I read h=5 m=44
